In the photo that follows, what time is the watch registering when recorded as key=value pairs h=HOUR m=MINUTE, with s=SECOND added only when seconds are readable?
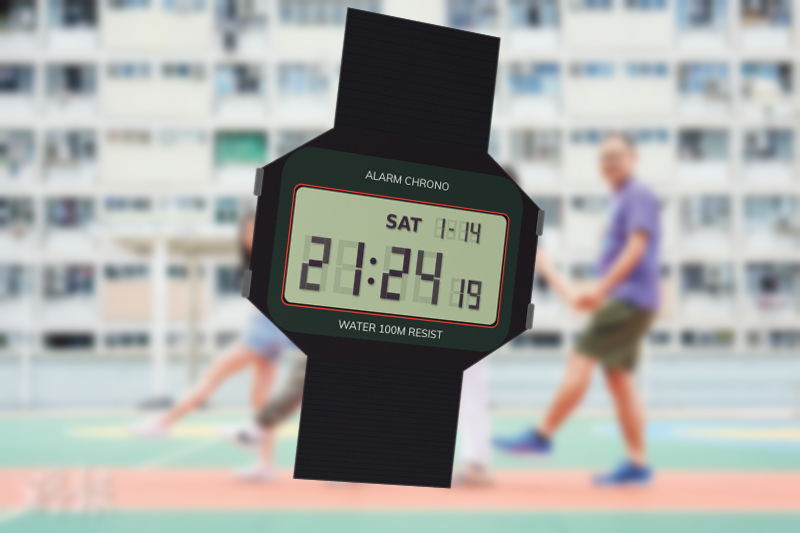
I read h=21 m=24 s=19
